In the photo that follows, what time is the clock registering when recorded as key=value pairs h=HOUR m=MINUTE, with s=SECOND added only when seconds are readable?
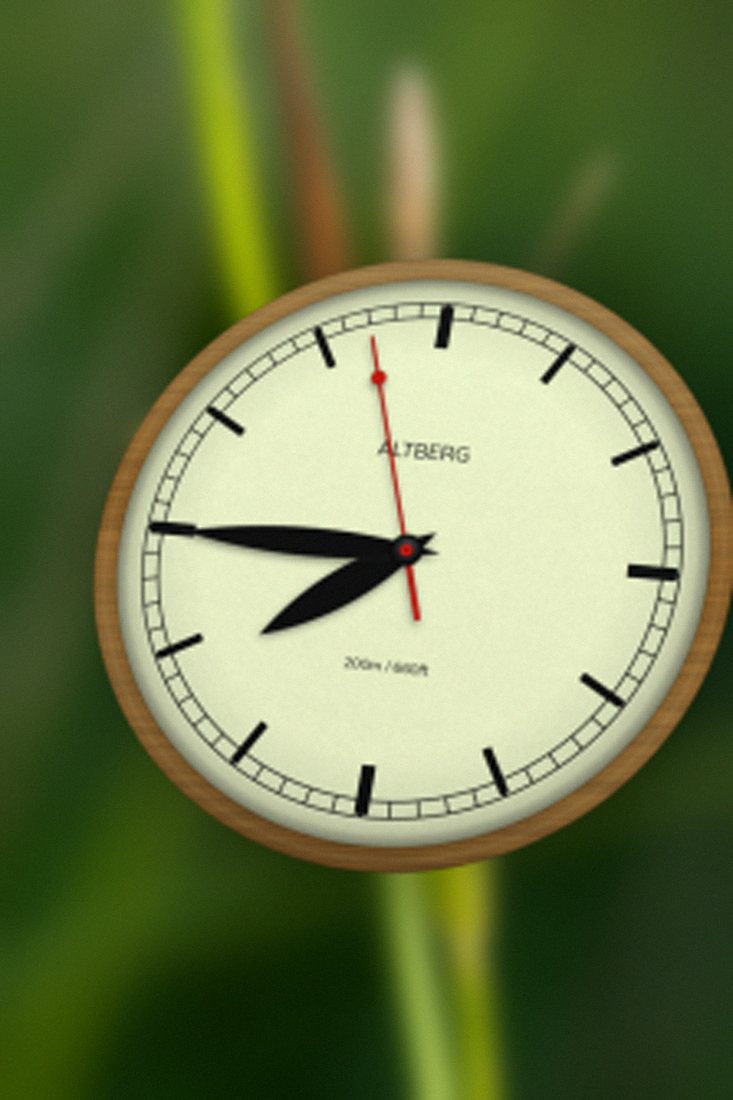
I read h=7 m=44 s=57
